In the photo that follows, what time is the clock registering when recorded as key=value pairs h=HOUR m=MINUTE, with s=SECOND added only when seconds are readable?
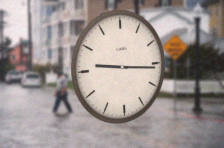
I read h=9 m=16
